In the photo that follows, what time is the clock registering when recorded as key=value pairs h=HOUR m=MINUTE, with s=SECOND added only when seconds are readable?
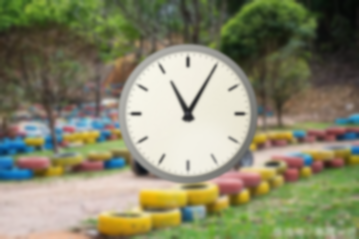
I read h=11 m=5
